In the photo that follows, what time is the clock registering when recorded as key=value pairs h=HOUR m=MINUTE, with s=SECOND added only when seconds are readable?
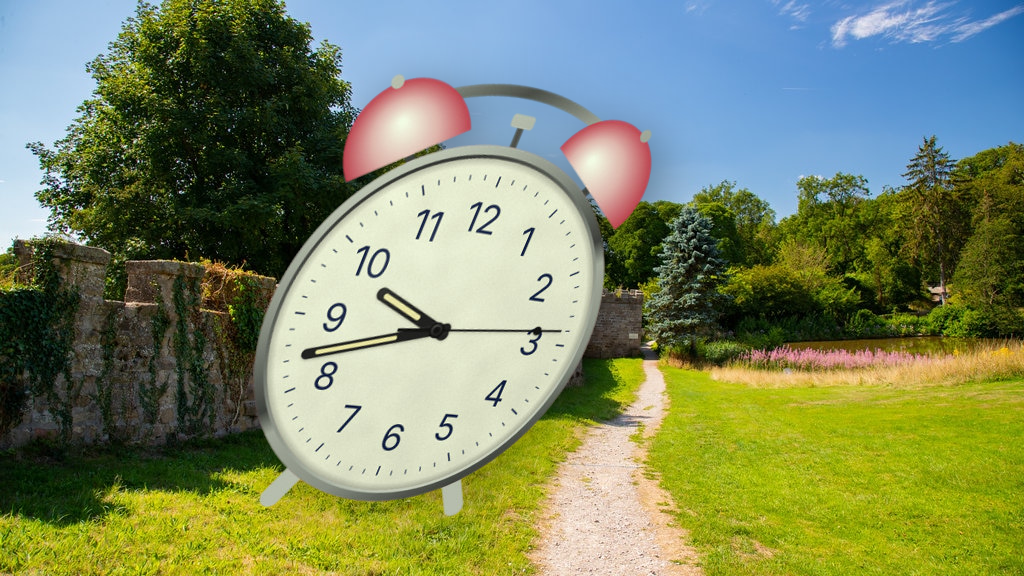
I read h=9 m=42 s=14
